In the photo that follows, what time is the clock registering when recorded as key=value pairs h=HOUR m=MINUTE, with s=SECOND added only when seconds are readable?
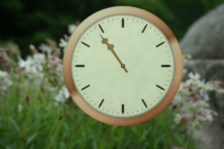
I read h=10 m=54
